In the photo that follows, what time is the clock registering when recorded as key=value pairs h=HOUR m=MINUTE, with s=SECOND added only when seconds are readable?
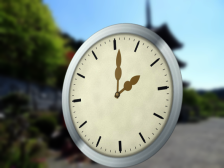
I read h=2 m=1
